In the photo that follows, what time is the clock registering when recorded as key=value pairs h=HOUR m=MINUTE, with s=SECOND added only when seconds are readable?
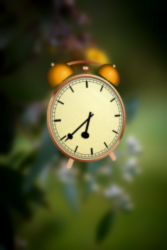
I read h=6 m=39
